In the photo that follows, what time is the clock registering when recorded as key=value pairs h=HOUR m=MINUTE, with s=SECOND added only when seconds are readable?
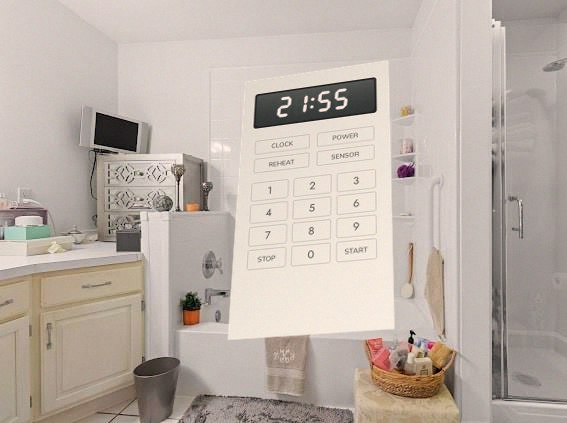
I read h=21 m=55
